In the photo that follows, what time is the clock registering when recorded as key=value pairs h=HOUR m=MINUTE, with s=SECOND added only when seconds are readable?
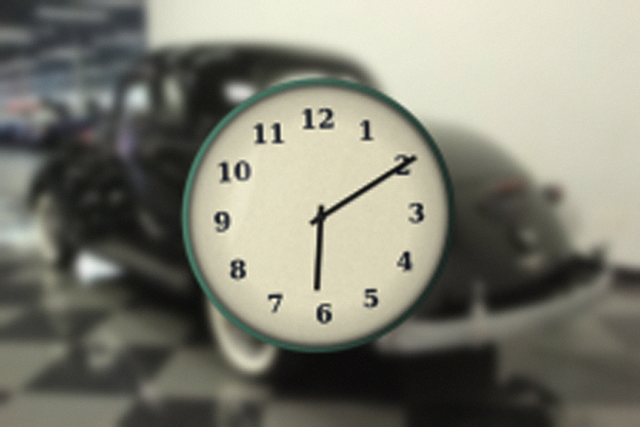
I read h=6 m=10
